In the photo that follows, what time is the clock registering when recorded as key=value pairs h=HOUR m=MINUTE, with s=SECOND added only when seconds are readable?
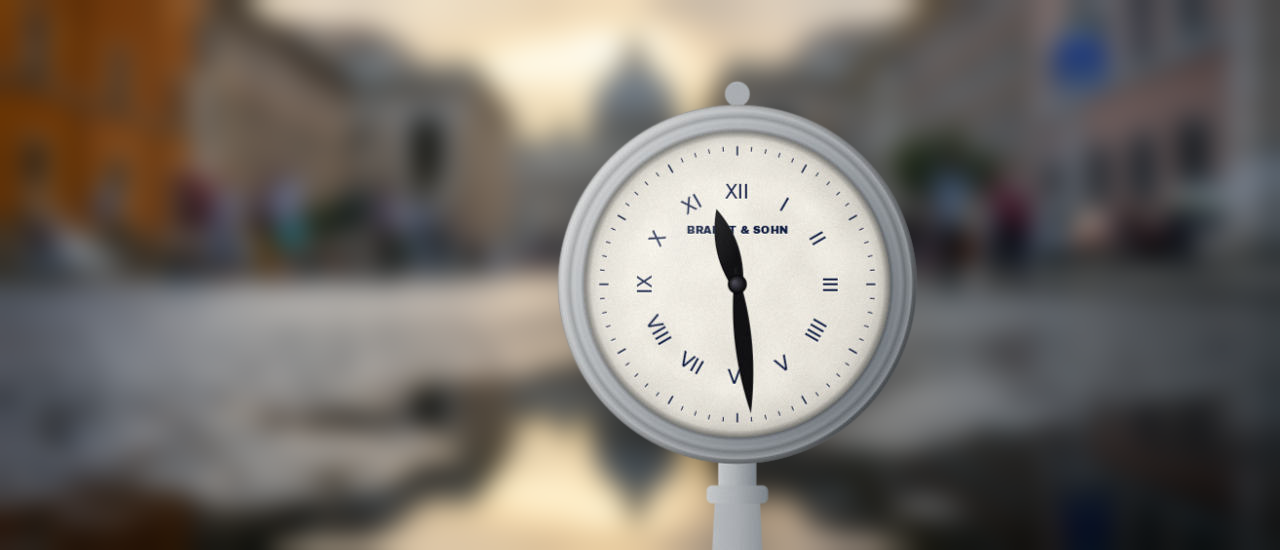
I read h=11 m=29
